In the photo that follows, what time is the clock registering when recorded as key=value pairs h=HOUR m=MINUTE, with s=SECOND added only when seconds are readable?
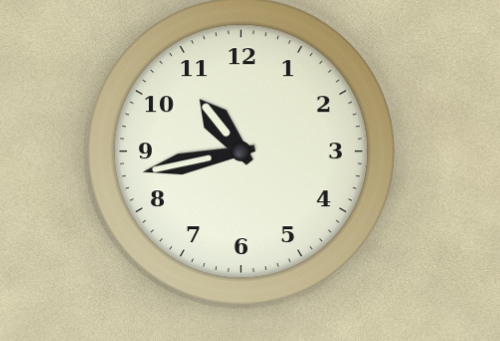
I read h=10 m=43
